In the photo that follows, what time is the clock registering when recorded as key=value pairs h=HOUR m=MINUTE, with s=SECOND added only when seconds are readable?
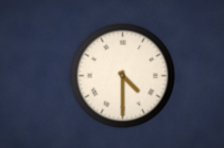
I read h=4 m=30
